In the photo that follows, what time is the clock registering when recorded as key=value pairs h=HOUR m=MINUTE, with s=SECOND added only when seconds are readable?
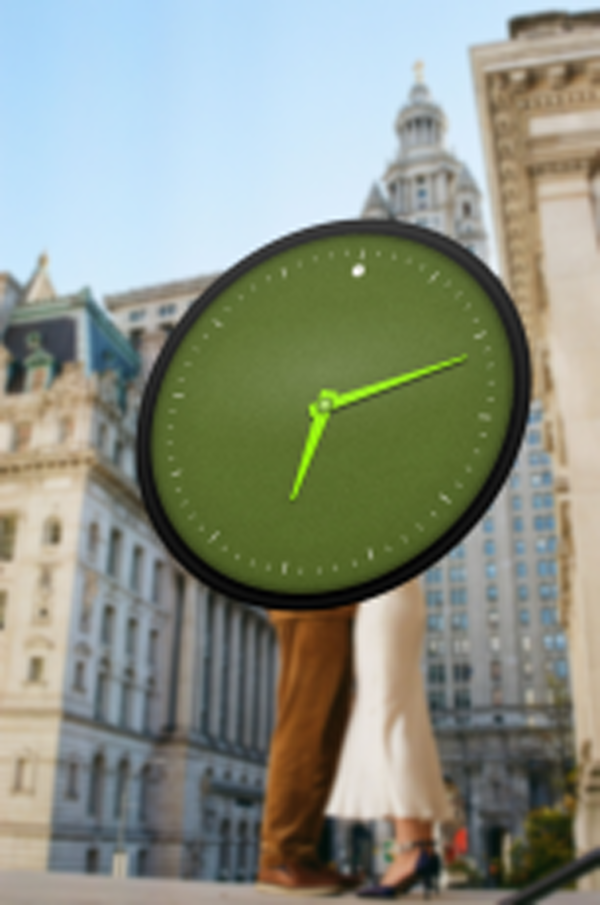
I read h=6 m=11
